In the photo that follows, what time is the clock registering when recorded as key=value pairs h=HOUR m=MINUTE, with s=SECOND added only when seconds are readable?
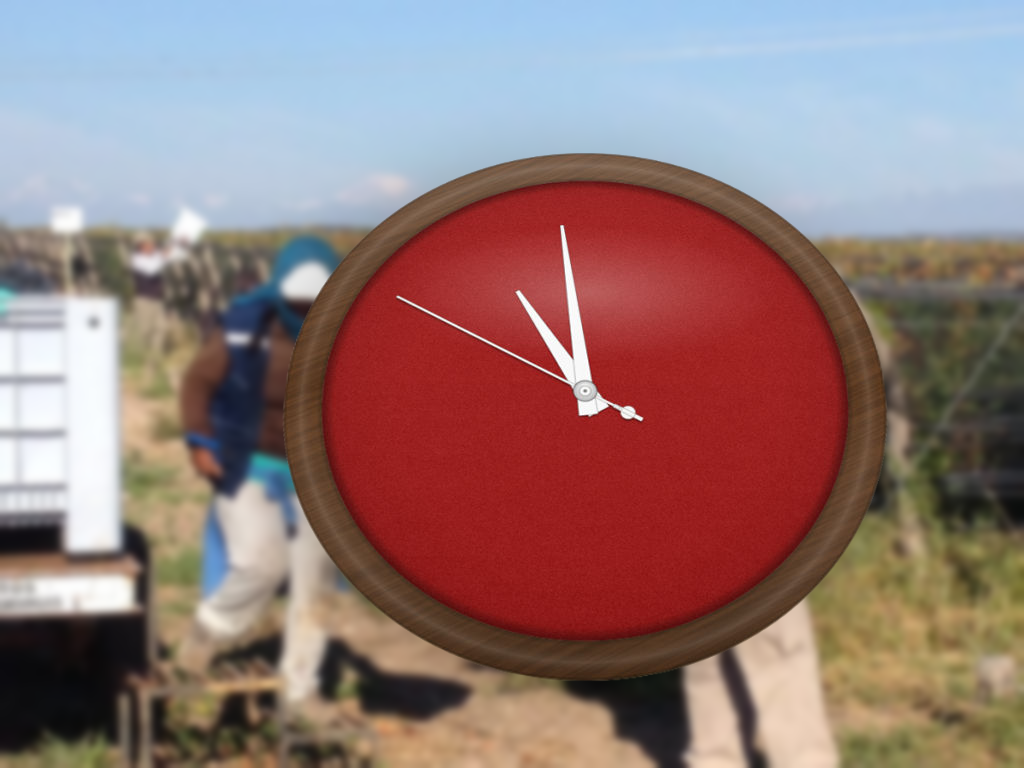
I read h=10 m=58 s=50
